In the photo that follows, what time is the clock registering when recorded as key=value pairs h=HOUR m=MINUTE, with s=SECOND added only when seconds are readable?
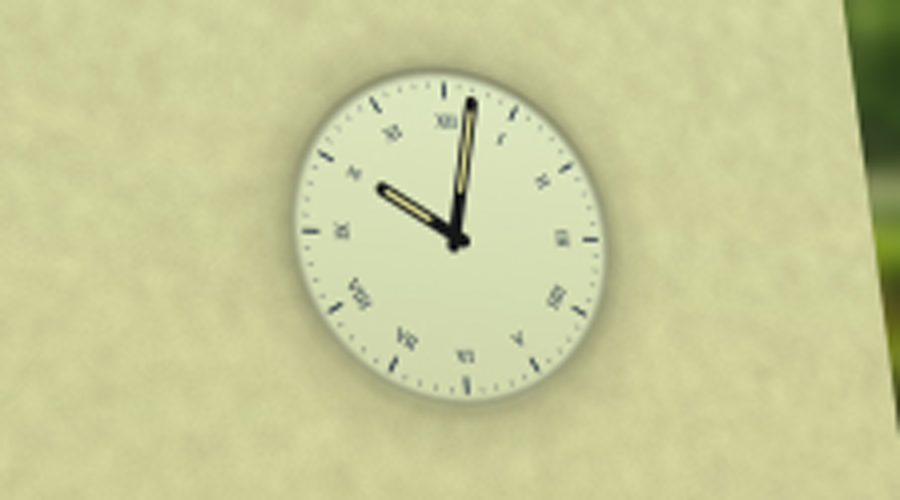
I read h=10 m=2
